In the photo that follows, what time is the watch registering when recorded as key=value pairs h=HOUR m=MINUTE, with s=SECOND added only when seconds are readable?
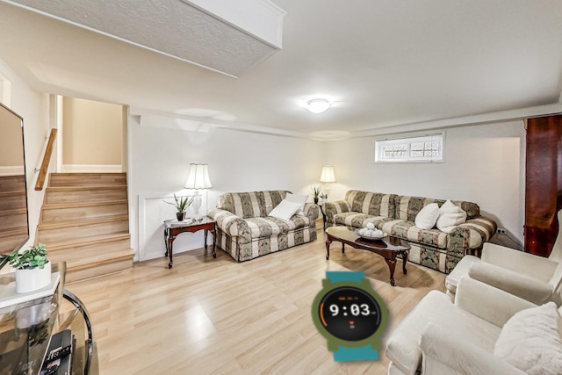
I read h=9 m=3
